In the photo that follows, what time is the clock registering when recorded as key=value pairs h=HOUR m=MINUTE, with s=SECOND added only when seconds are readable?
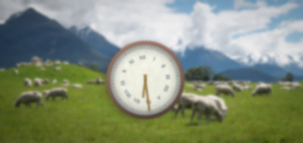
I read h=6 m=30
